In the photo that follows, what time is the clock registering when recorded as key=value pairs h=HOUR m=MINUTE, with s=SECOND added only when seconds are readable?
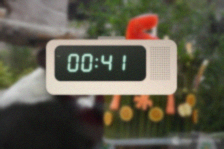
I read h=0 m=41
